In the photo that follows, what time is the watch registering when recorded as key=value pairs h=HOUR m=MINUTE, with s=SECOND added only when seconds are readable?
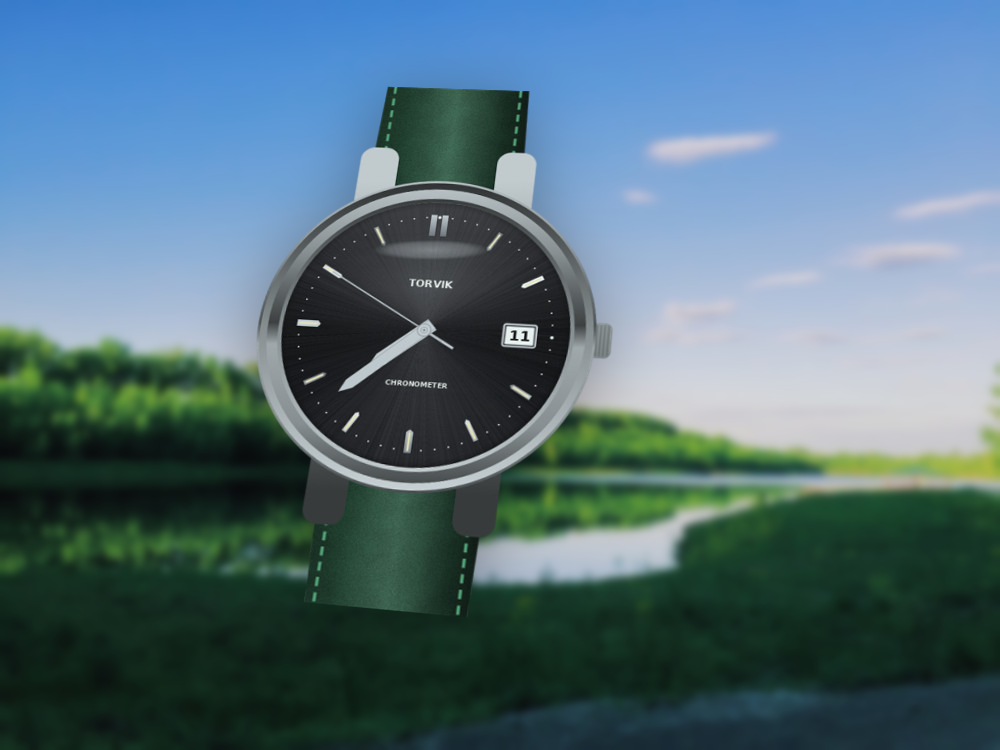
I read h=7 m=37 s=50
